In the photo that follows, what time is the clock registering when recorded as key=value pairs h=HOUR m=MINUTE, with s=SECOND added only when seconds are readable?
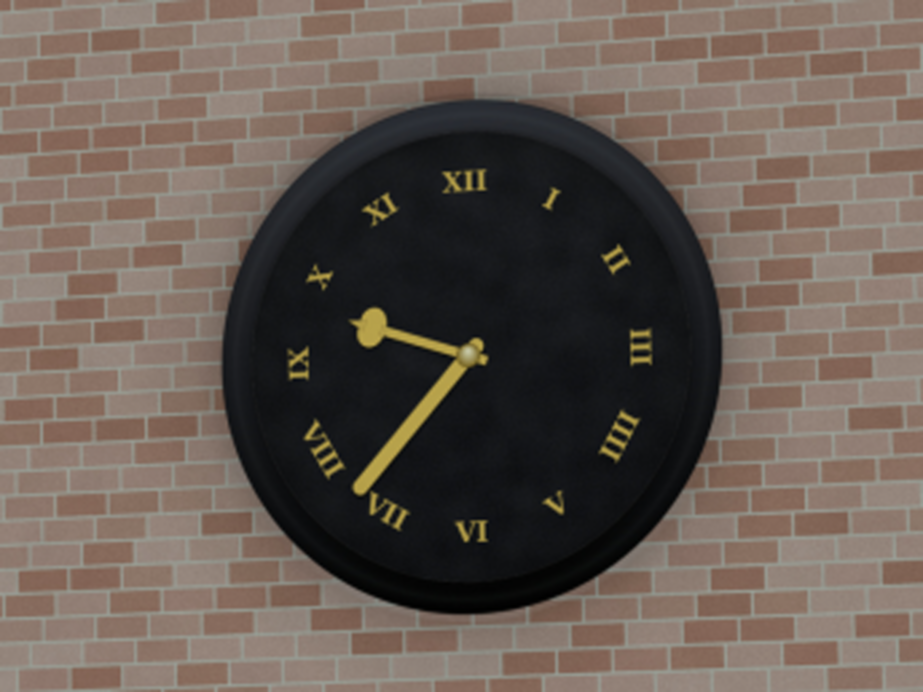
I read h=9 m=37
